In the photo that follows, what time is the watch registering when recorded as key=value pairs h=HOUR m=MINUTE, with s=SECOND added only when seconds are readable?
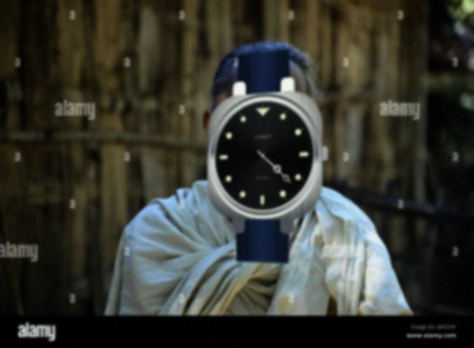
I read h=4 m=22
